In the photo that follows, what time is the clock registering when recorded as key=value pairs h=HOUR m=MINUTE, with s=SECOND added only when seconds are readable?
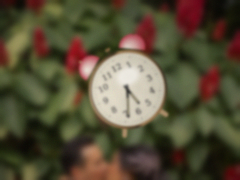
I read h=5 m=34
